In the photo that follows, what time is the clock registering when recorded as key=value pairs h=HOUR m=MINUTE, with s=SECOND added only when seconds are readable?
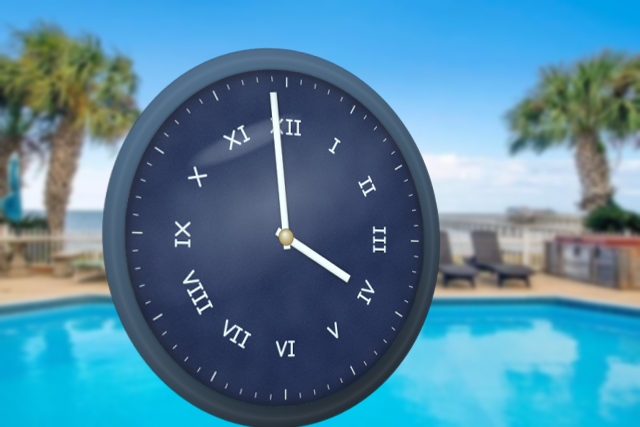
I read h=3 m=59
